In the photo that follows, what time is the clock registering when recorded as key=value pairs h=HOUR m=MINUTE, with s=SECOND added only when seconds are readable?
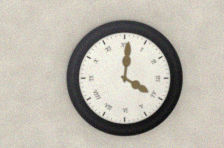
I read h=4 m=1
